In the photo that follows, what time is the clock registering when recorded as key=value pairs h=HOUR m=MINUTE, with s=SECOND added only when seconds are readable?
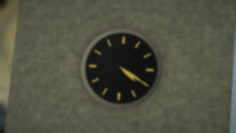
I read h=4 m=20
